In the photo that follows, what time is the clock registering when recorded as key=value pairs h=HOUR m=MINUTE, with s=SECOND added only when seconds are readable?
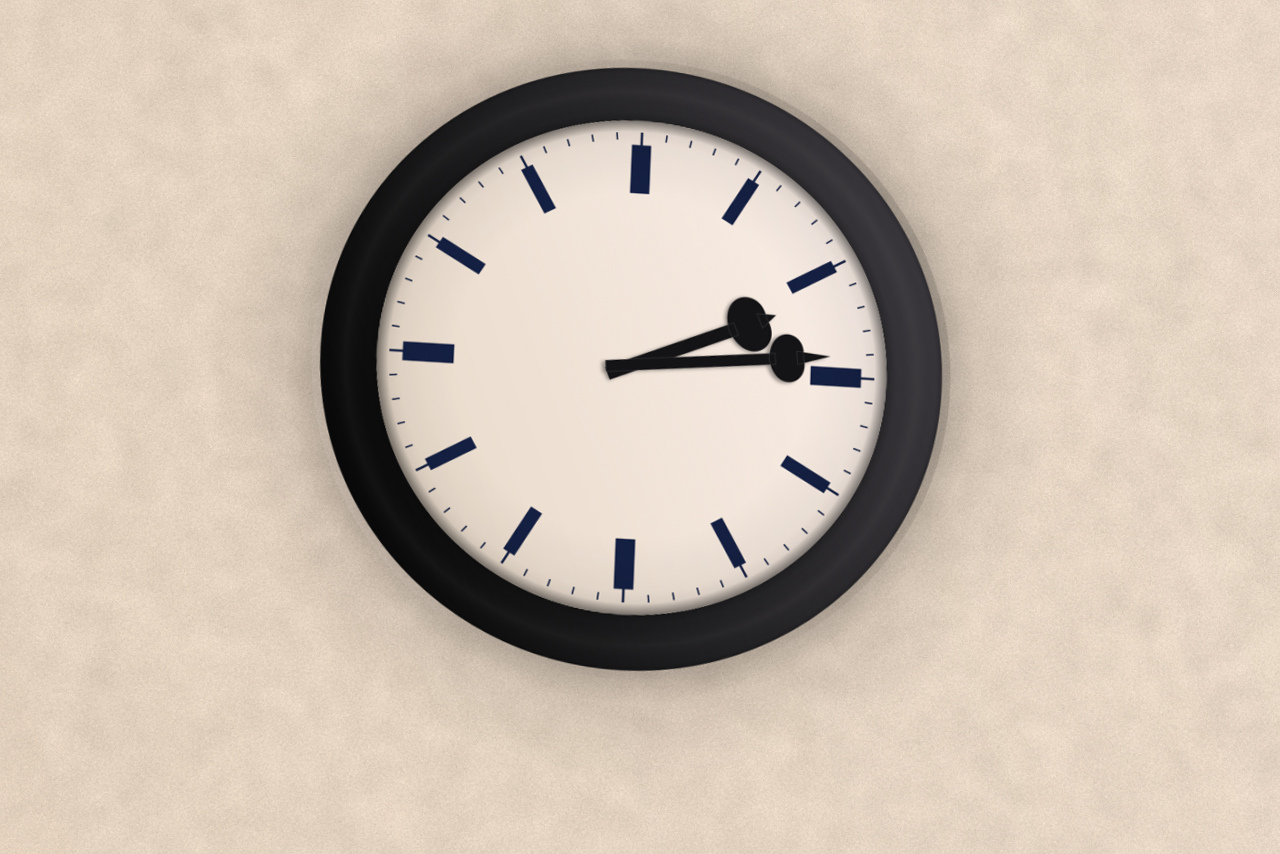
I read h=2 m=14
